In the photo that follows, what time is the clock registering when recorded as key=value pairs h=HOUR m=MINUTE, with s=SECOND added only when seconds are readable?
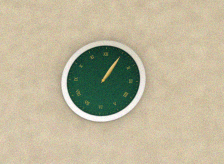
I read h=1 m=5
